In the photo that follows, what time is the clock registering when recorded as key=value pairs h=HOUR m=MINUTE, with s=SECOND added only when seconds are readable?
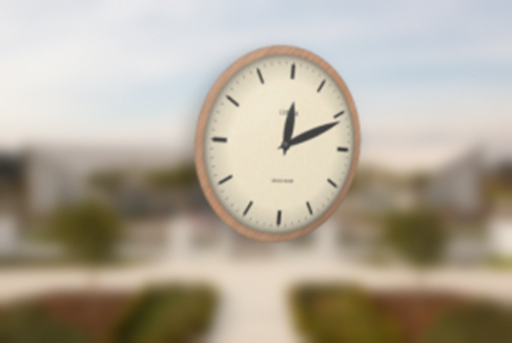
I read h=12 m=11
